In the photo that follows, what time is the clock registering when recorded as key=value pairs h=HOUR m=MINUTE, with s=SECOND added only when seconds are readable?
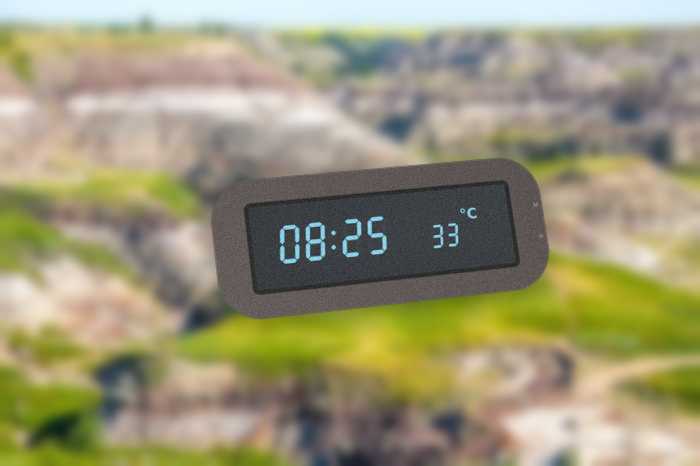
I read h=8 m=25
